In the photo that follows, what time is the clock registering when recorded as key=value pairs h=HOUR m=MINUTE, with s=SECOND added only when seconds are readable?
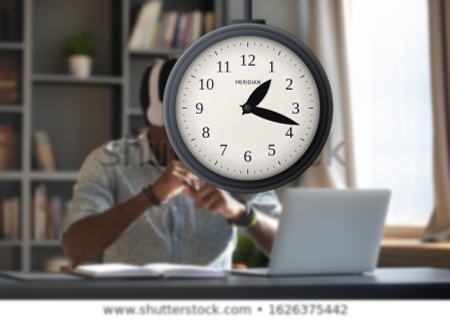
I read h=1 m=18
